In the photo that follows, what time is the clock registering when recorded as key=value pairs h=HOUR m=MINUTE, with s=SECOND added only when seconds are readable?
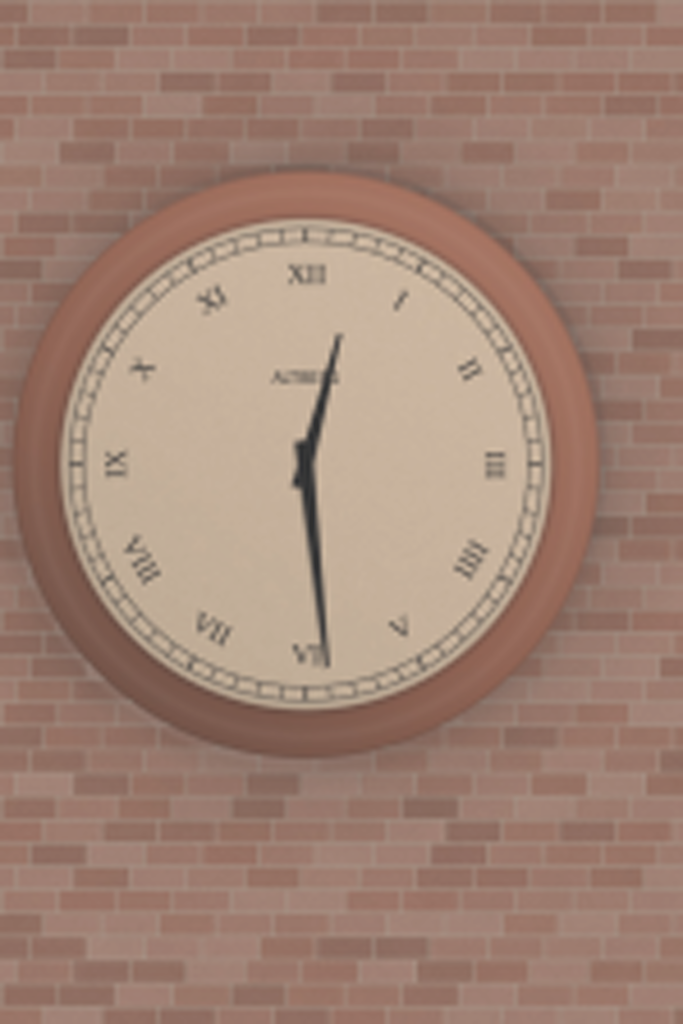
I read h=12 m=29
